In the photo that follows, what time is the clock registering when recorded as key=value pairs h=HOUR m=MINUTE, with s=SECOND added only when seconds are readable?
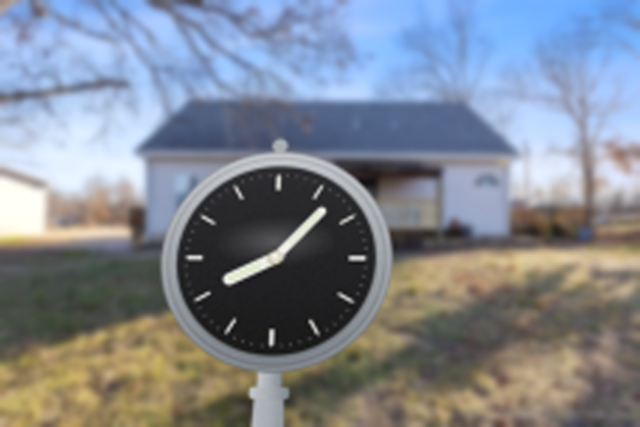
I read h=8 m=7
